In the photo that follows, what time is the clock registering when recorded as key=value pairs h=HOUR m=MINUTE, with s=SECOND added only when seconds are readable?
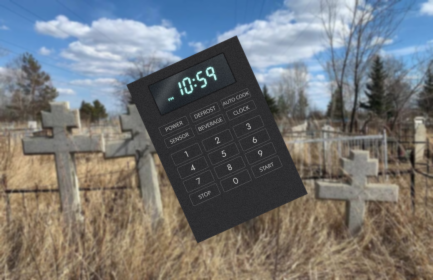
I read h=10 m=59
